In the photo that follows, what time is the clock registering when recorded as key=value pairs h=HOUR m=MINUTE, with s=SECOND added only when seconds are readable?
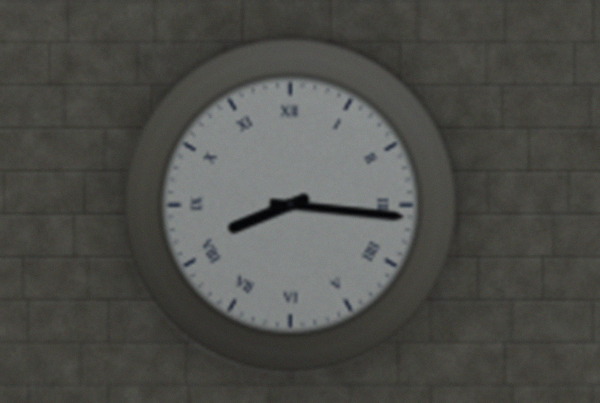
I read h=8 m=16
